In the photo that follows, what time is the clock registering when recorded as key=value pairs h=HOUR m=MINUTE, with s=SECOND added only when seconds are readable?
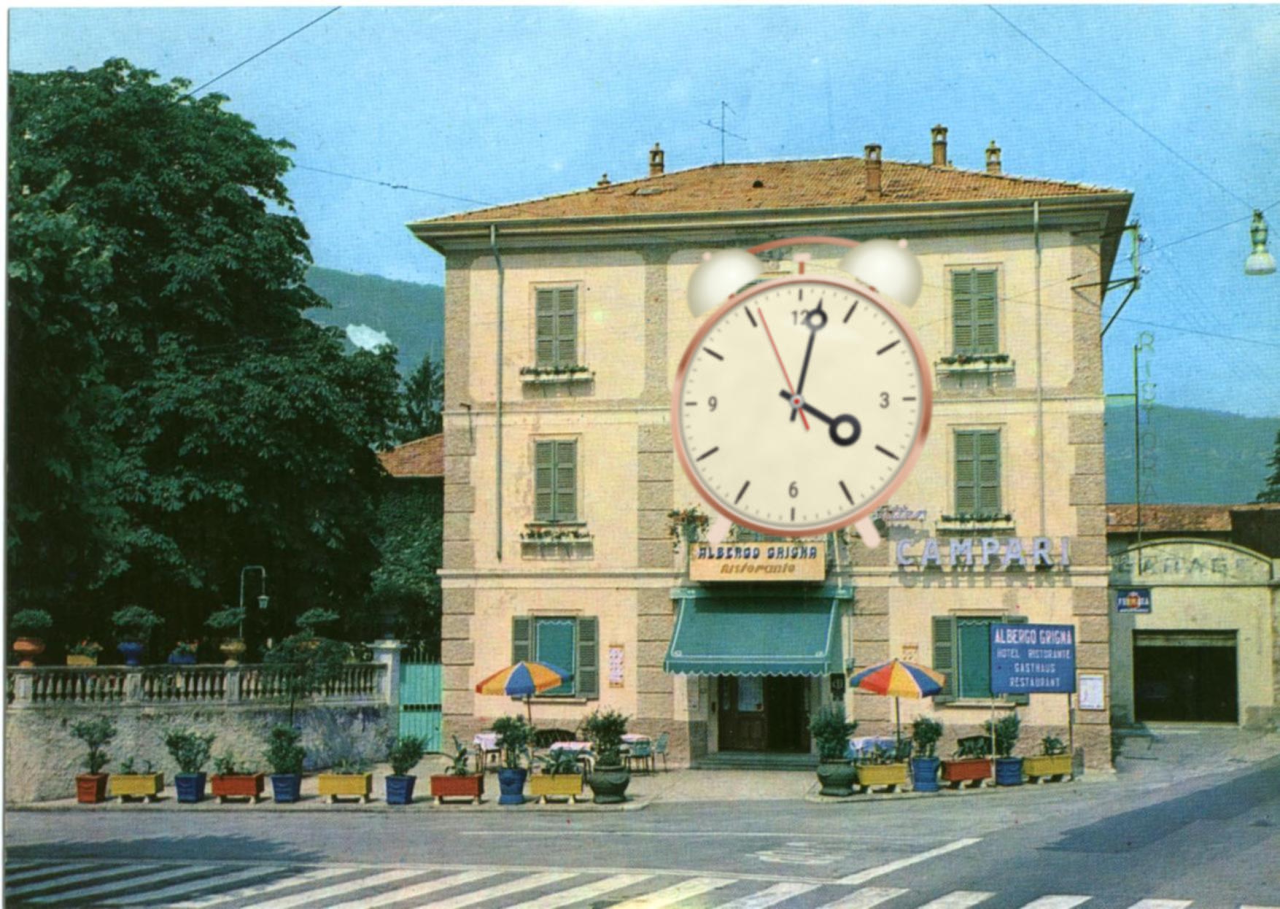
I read h=4 m=1 s=56
